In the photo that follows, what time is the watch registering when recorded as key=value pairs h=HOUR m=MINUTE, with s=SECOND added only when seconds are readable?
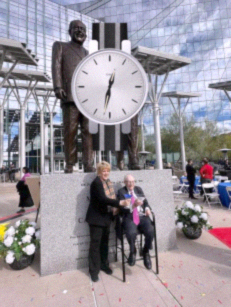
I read h=12 m=32
